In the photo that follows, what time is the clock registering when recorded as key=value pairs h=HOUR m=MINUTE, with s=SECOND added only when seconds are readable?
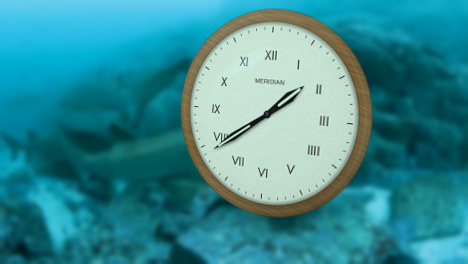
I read h=1 m=39
